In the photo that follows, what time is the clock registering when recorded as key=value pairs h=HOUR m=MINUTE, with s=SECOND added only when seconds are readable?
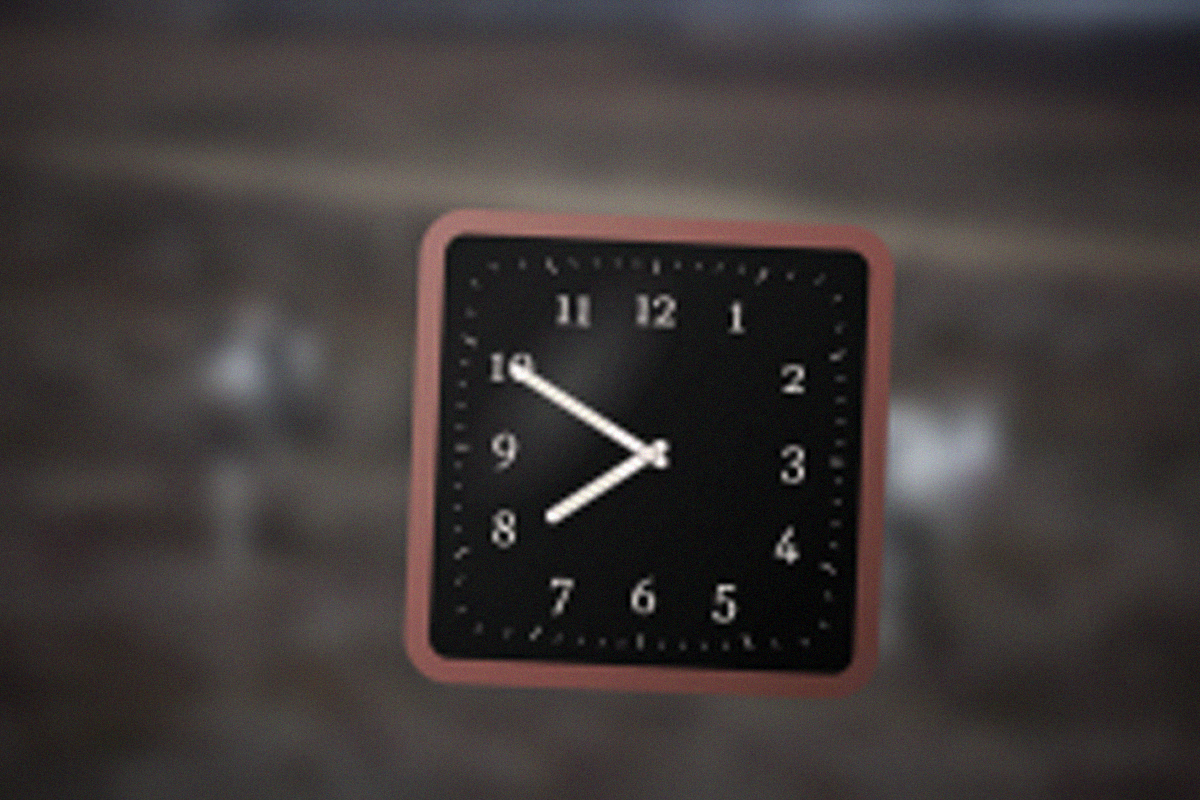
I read h=7 m=50
